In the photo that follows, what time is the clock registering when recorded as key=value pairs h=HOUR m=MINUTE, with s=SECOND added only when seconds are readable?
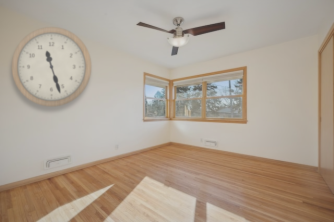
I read h=11 m=27
